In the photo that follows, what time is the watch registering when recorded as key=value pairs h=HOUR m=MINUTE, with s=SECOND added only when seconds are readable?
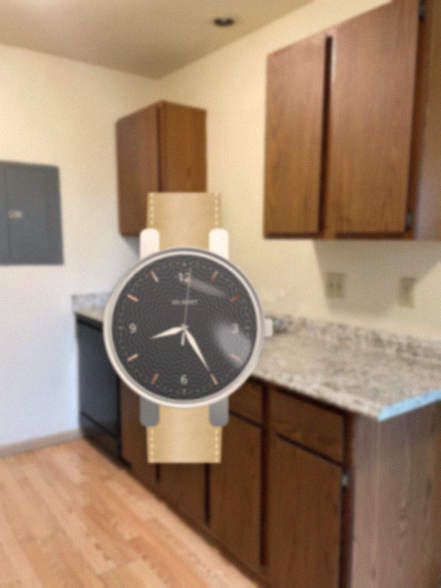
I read h=8 m=25 s=1
